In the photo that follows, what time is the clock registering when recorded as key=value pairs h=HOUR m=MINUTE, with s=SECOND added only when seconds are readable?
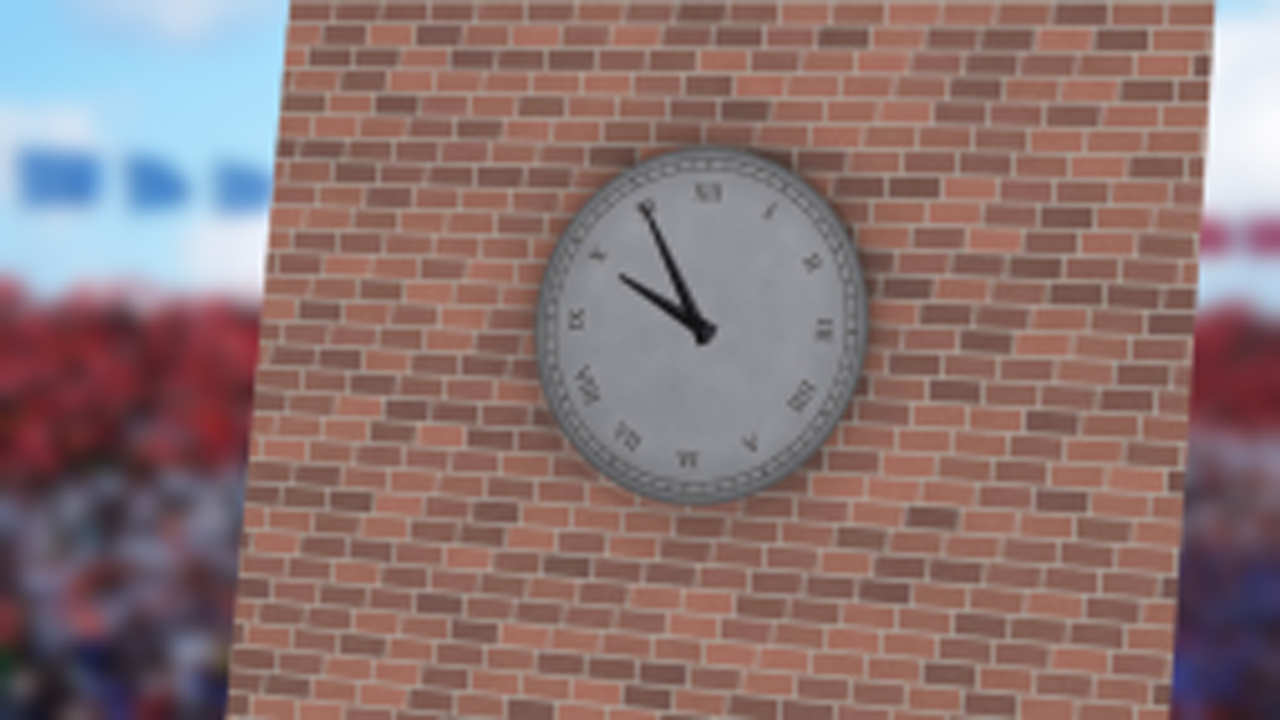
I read h=9 m=55
